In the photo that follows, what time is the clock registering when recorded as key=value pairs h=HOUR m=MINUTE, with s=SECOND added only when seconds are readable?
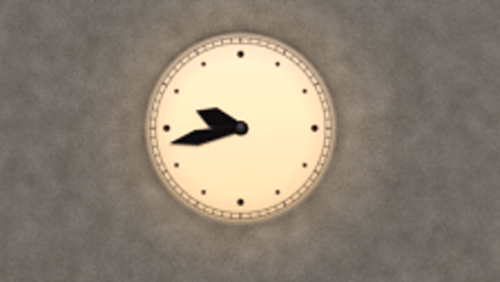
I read h=9 m=43
